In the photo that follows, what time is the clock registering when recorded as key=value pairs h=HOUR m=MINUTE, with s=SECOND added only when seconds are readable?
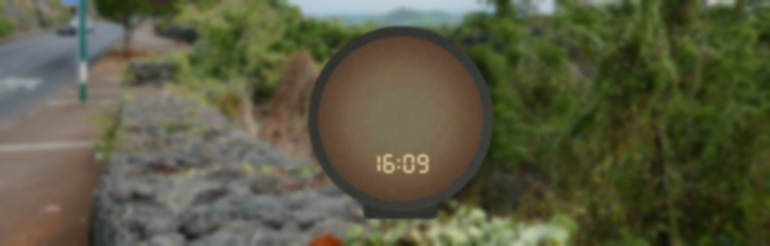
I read h=16 m=9
